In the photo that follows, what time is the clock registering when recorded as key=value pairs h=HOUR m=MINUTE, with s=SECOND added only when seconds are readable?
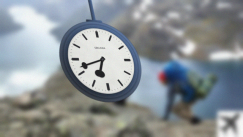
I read h=6 m=42
